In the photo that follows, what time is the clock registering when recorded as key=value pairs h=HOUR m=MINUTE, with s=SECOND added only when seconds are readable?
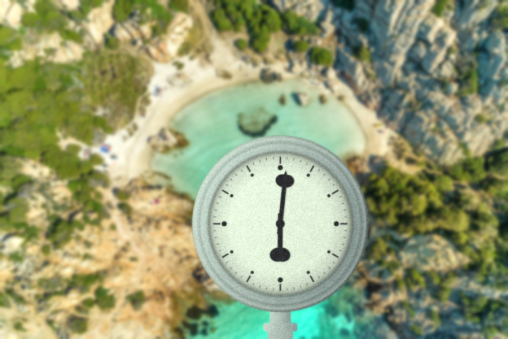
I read h=6 m=1
